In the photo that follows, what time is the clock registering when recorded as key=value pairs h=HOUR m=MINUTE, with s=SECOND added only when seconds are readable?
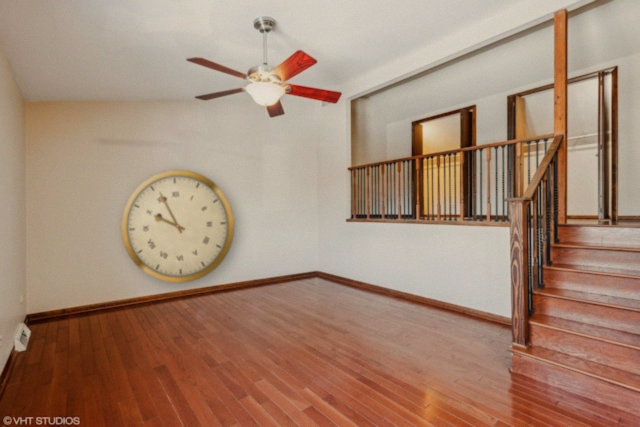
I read h=9 m=56
